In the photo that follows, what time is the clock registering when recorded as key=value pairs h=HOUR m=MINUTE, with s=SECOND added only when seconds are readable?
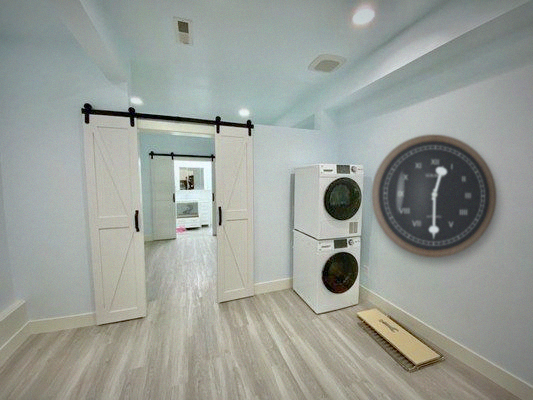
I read h=12 m=30
